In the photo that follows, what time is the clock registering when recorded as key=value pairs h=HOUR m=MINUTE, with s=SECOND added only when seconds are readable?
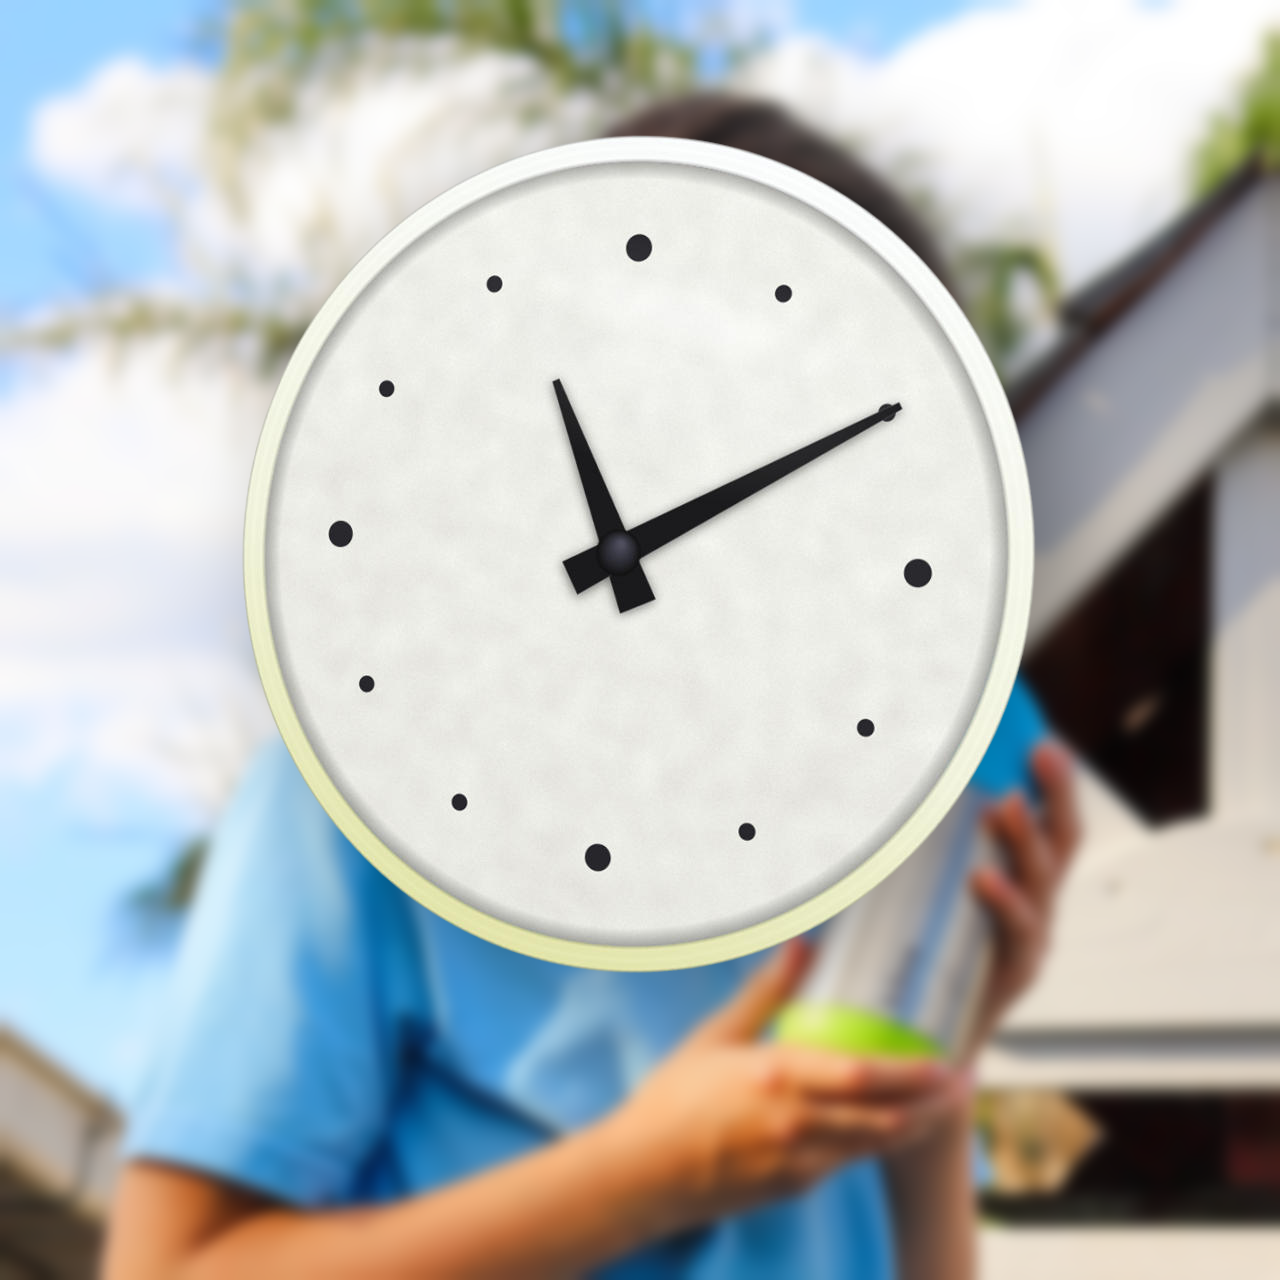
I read h=11 m=10
